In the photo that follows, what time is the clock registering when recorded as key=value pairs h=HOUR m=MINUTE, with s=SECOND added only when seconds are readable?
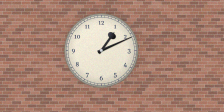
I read h=1 m=11
